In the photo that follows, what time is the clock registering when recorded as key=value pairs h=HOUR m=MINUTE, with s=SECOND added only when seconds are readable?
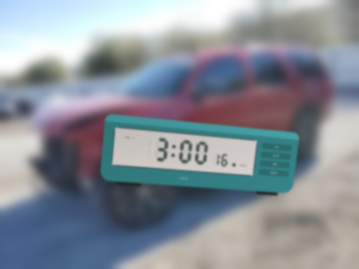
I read h=3 m=0 s=16
